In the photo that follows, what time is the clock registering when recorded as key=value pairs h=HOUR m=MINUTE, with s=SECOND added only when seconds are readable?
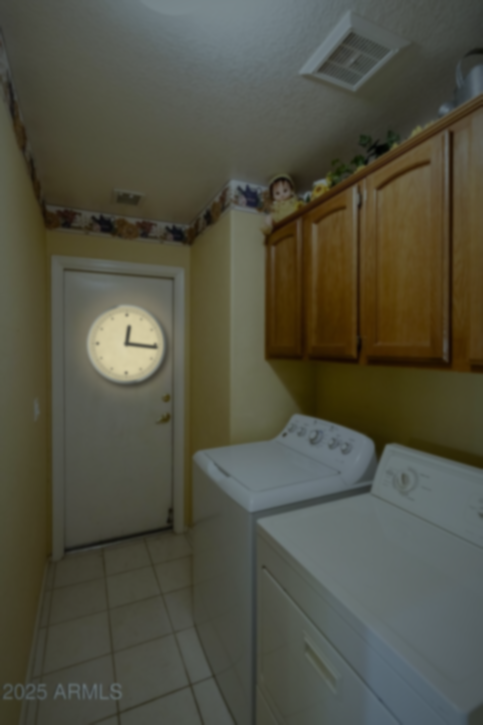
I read h=12 m=16
